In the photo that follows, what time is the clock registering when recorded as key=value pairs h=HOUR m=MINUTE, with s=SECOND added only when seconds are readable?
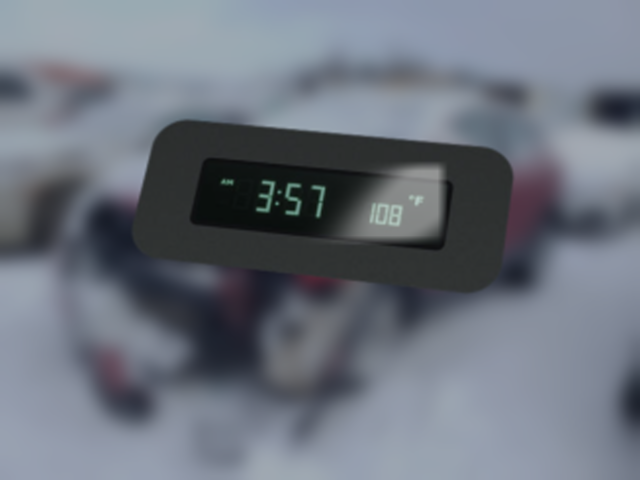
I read h=3 m=57
